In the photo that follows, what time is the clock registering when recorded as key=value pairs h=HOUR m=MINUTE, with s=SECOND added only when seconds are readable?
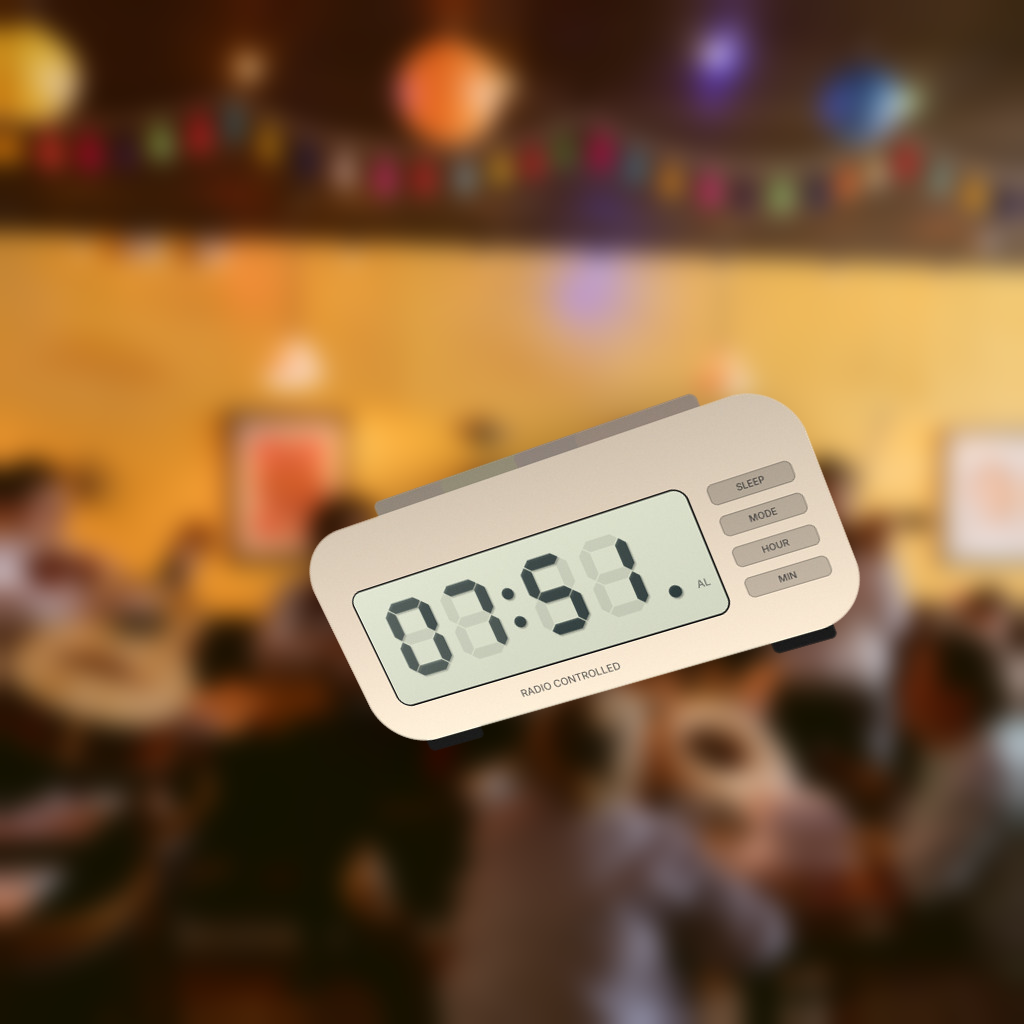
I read h=7 m=51
